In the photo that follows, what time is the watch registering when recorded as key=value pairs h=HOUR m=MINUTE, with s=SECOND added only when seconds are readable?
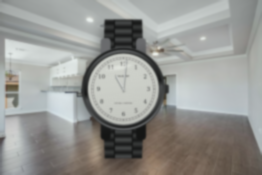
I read h=11 m=1
